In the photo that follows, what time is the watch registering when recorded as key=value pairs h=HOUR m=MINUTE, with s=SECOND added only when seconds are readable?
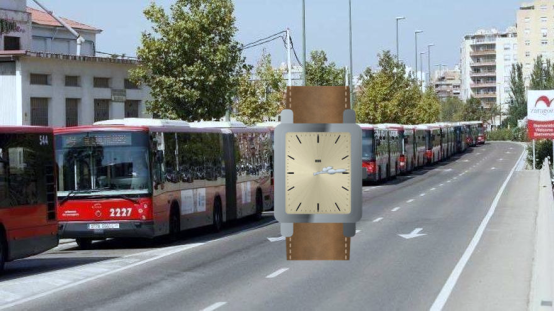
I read h=2 m=14
